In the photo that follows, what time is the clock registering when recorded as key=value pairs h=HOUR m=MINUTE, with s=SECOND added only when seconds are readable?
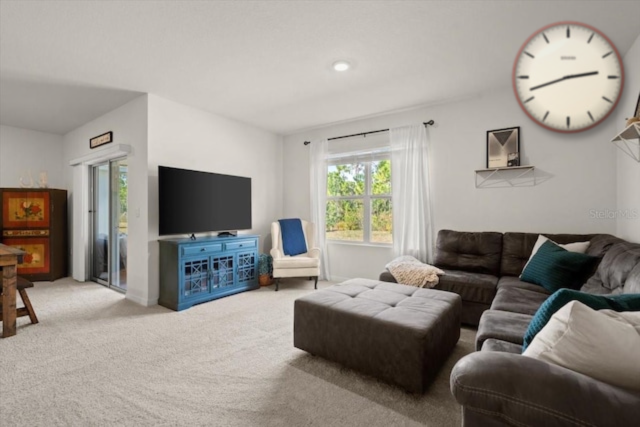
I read h=2 m=42
